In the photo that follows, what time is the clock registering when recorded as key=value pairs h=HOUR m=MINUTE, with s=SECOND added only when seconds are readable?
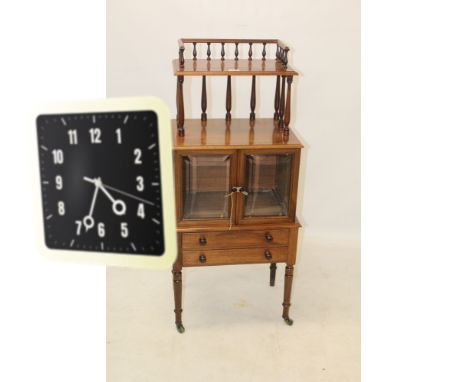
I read h=4 m=33 s=18
